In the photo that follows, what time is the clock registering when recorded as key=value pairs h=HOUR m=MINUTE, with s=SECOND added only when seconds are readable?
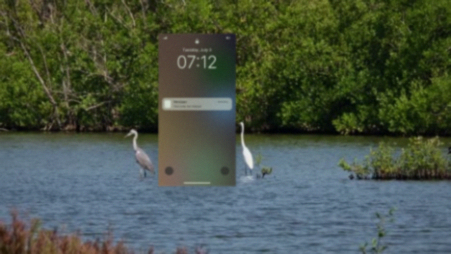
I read h=7 m=12
